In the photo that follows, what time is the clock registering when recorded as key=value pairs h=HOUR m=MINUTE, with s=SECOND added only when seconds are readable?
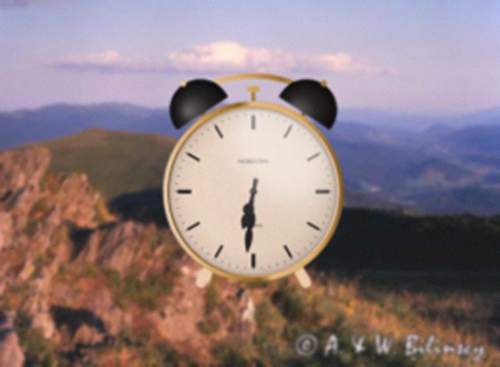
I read h=6 m=31
